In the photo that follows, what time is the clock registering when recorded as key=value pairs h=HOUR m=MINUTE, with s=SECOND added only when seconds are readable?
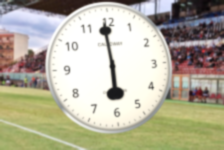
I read h=5 m=59
